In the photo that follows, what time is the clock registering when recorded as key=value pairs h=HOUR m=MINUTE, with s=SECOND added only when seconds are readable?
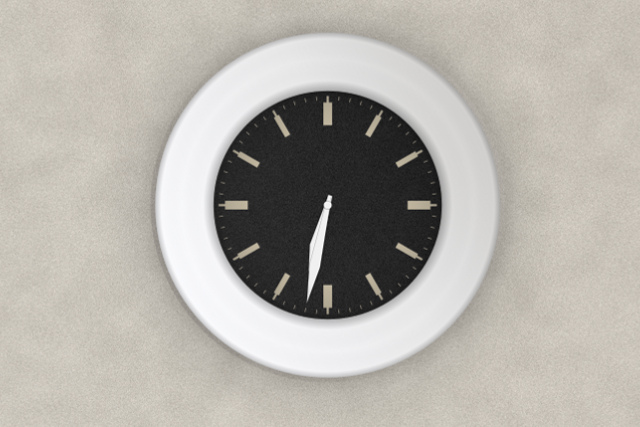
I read h=6 m=32
